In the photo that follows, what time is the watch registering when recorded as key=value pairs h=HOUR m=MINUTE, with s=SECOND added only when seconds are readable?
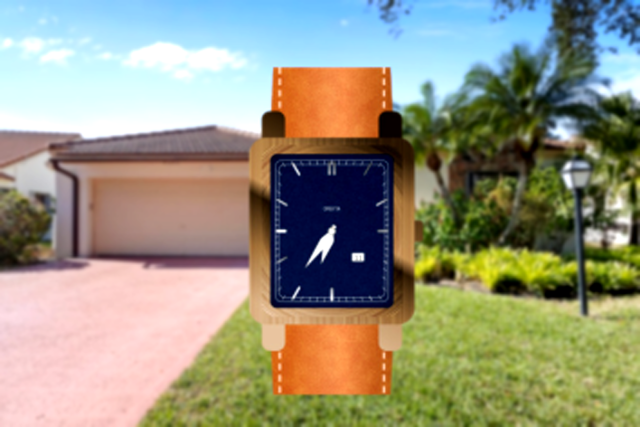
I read h=6 m=36
